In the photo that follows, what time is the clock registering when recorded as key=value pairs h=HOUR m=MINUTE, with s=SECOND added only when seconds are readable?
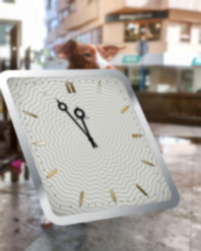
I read h=11 m=56
